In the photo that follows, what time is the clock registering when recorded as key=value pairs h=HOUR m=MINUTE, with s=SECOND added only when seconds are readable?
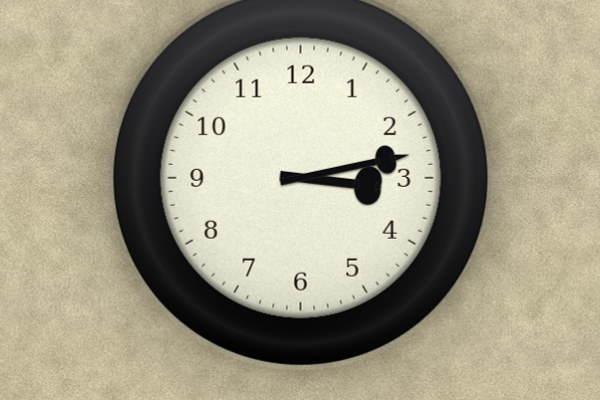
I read h=3 m=13
